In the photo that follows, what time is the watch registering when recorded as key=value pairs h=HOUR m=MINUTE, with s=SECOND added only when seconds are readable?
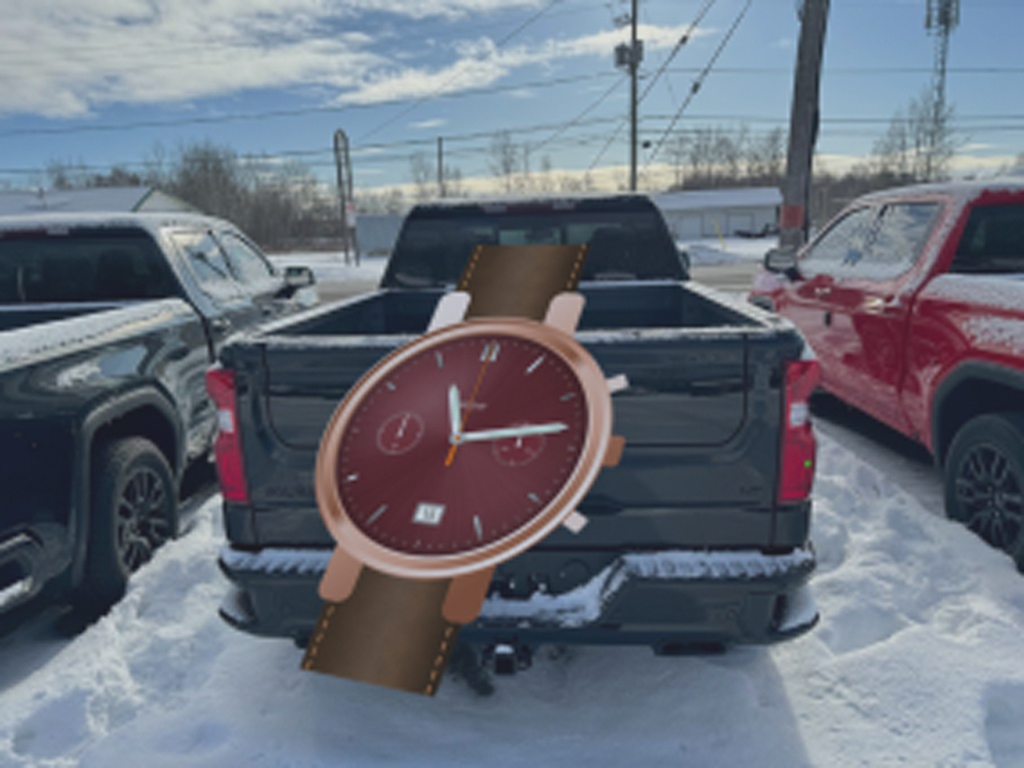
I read h=11 m=13
